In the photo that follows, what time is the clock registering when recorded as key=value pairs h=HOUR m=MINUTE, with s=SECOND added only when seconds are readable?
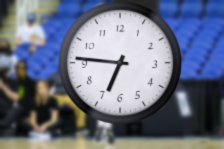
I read h=6 m=46
